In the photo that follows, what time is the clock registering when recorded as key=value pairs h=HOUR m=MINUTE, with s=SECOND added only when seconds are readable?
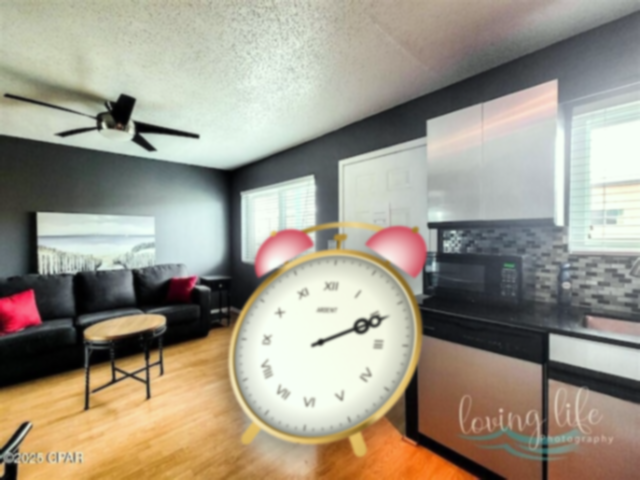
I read h=2 m=11
